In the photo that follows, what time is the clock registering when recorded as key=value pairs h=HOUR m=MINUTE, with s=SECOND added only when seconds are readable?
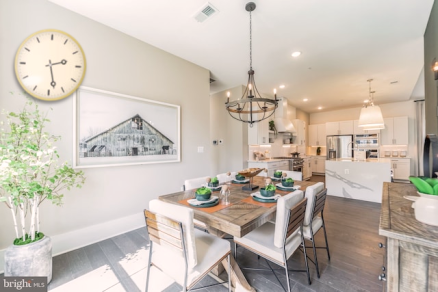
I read h=2 m=28
